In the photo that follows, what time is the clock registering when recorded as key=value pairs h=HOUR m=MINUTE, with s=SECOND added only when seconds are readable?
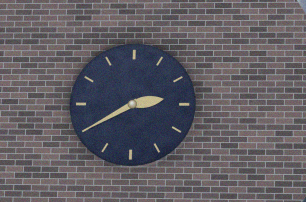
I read h=2 m=40
